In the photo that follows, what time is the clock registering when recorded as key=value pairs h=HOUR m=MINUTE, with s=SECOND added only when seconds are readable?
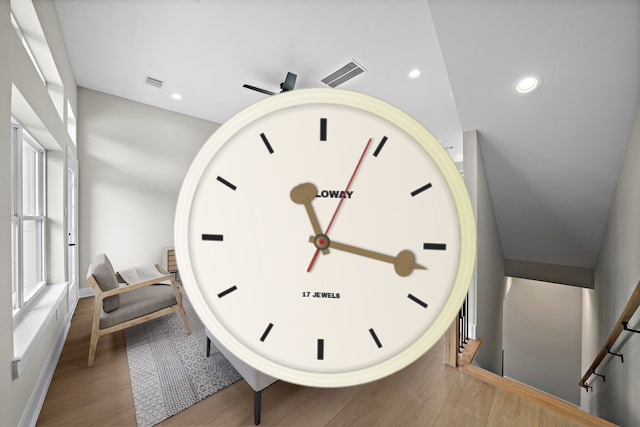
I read h=11 m=17 s=4
